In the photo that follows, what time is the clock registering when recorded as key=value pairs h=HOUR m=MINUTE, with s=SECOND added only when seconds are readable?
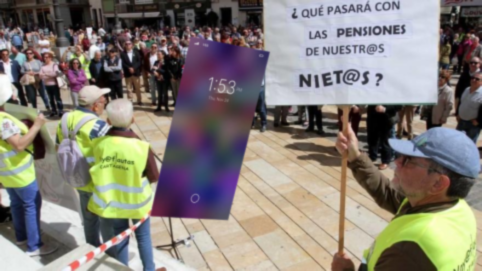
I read h=1 m=53
